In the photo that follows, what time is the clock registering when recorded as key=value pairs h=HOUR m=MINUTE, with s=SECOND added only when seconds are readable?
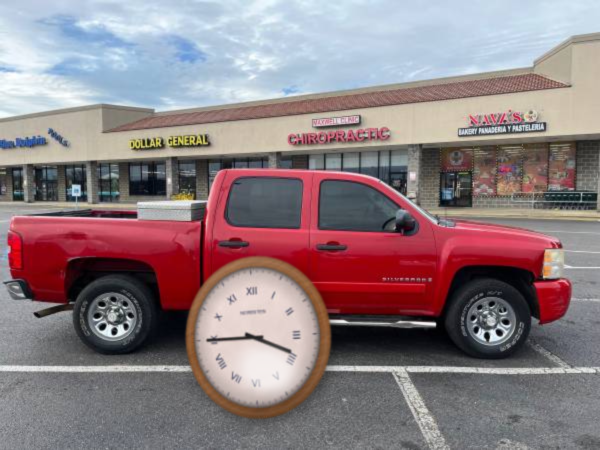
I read h=3 m=45
